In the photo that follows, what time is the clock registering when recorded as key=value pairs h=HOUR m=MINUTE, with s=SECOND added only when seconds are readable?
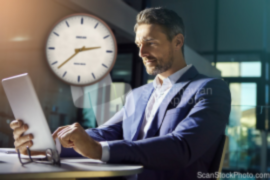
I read h=2 m=38
